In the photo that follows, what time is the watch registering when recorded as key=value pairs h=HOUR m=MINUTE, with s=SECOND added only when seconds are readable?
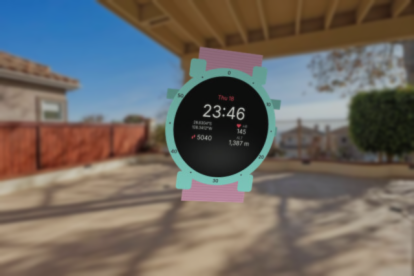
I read h=23 m=46
